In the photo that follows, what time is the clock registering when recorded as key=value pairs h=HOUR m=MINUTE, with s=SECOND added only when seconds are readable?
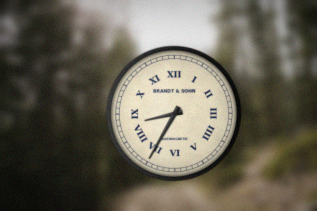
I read h=8 m=35
